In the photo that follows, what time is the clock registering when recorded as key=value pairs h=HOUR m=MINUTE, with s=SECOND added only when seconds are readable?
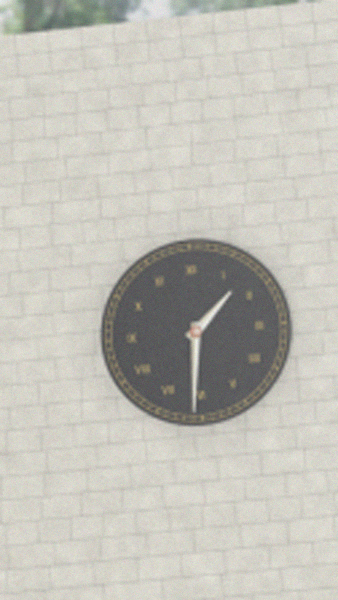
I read h=1 m=31
